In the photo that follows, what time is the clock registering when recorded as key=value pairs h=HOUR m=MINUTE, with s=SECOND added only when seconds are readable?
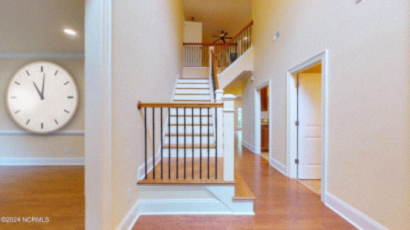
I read h=11 m=1
